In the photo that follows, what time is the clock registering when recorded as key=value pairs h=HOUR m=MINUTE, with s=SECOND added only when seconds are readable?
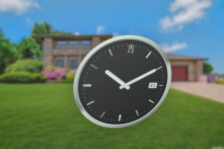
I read h=10 m=10
